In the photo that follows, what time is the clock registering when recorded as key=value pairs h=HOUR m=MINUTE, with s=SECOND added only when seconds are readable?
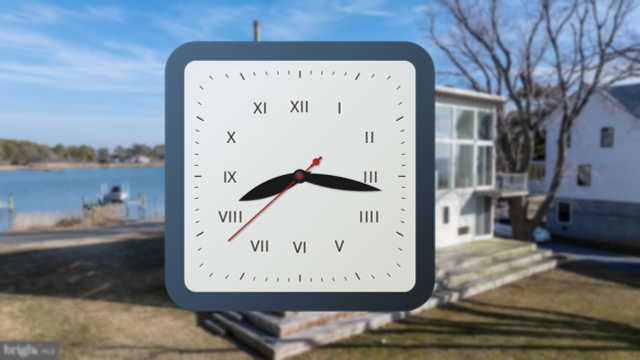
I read h=8 m=16 s=38
